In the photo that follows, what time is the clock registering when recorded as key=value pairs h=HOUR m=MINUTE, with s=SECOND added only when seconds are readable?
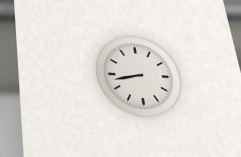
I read h=8 m=43
